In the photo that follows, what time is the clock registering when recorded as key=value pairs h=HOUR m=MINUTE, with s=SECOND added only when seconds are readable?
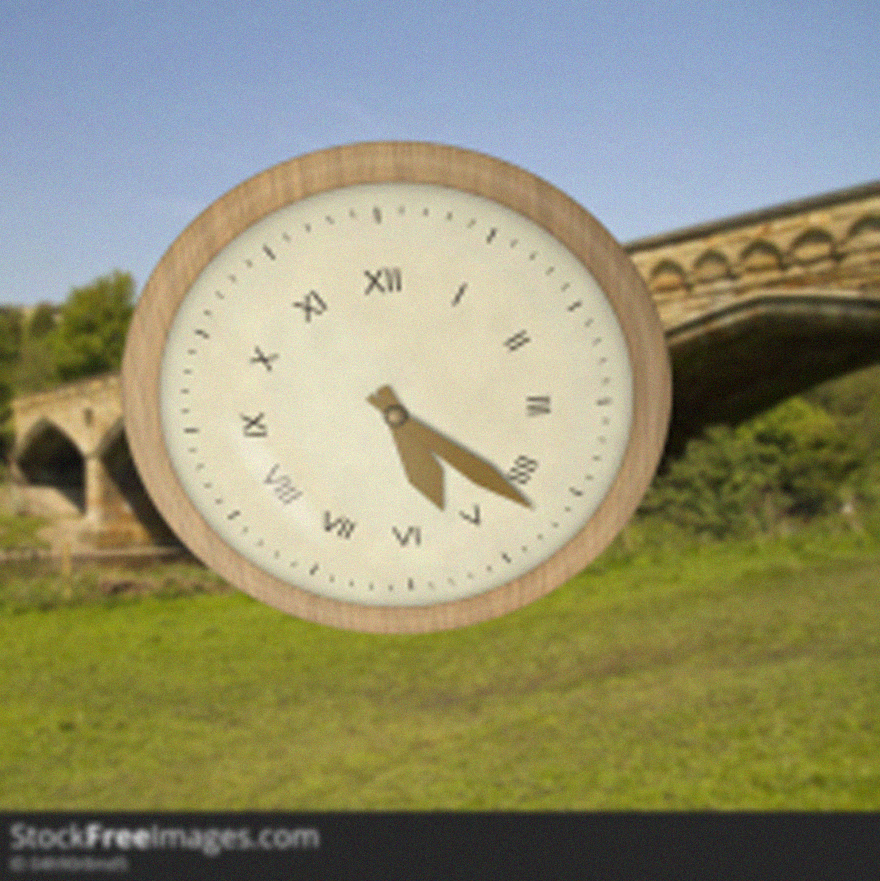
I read h=5 m=22
